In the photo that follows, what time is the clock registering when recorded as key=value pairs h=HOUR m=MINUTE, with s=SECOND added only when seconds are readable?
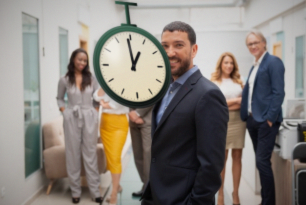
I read h=12 m=59
